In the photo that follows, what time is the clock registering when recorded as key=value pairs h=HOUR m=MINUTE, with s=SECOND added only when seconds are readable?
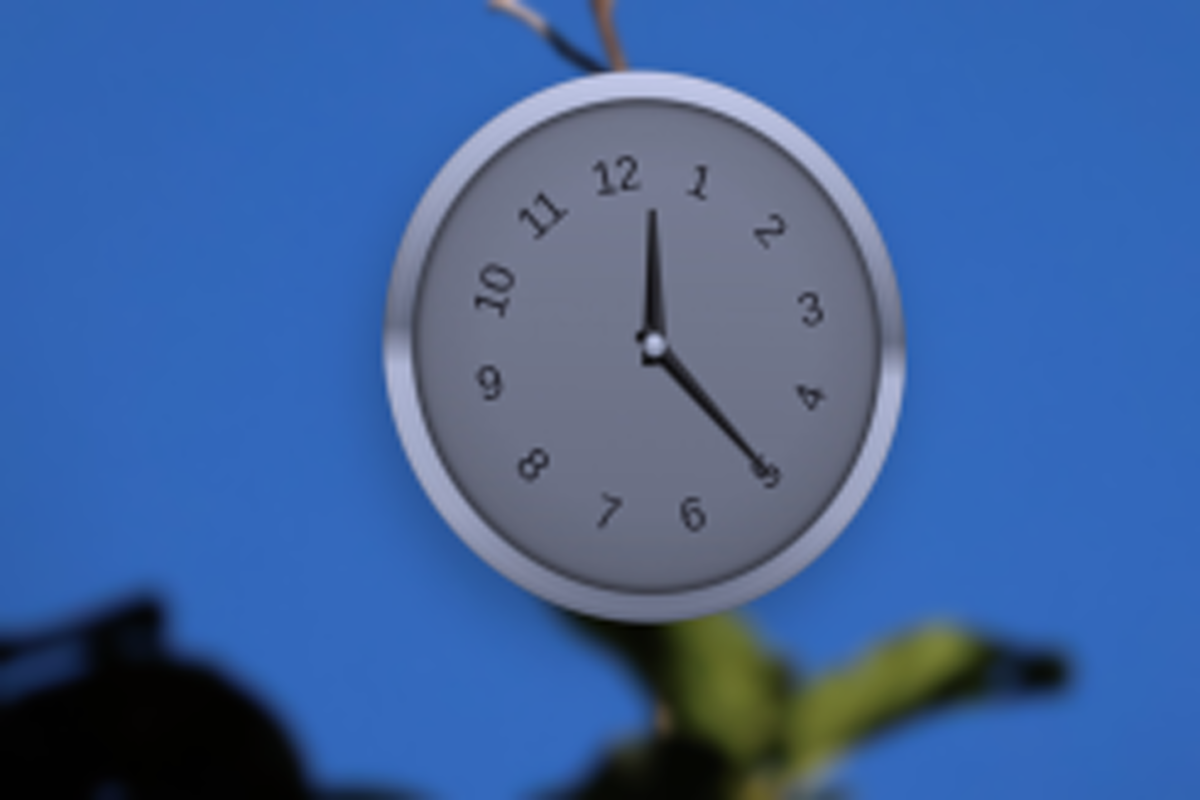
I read h=12 m=25
